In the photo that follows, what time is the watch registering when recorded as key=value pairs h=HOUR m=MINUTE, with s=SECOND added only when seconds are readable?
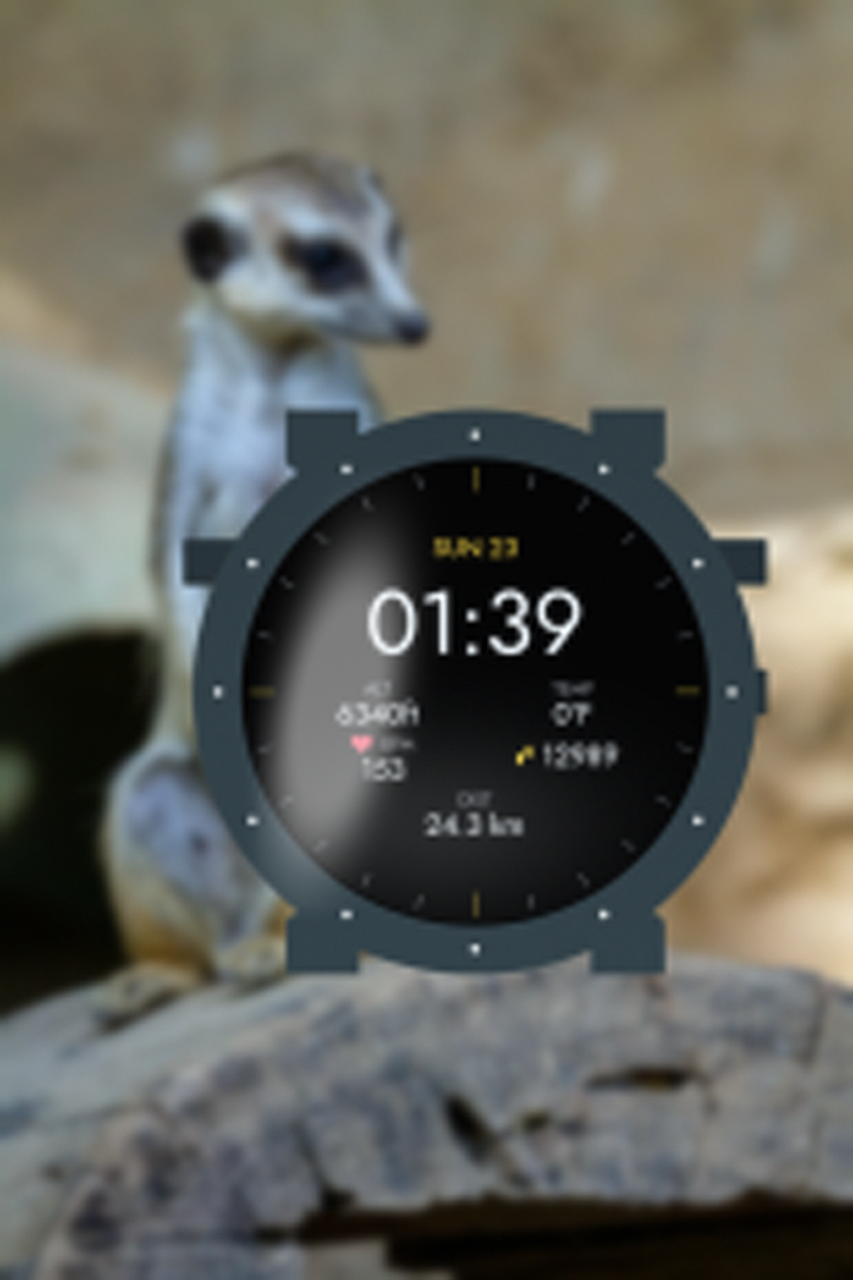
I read h=1 m=39
